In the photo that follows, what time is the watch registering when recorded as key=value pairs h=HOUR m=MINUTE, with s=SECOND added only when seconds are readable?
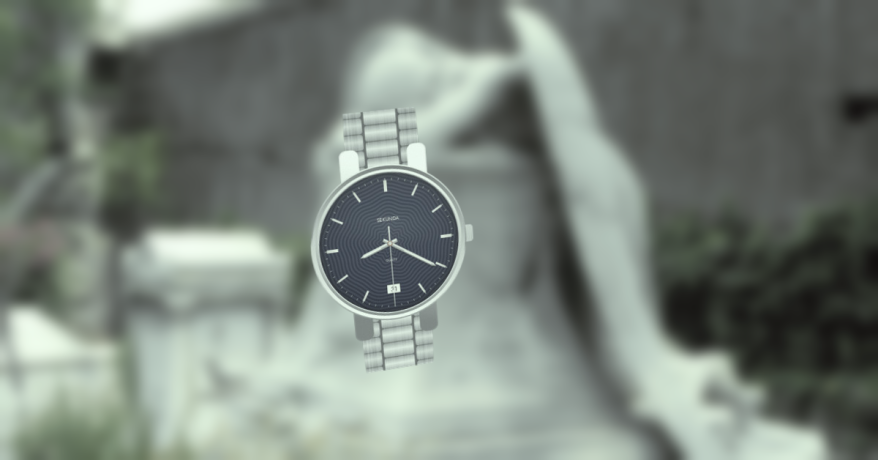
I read h=8 m=20 s=30
